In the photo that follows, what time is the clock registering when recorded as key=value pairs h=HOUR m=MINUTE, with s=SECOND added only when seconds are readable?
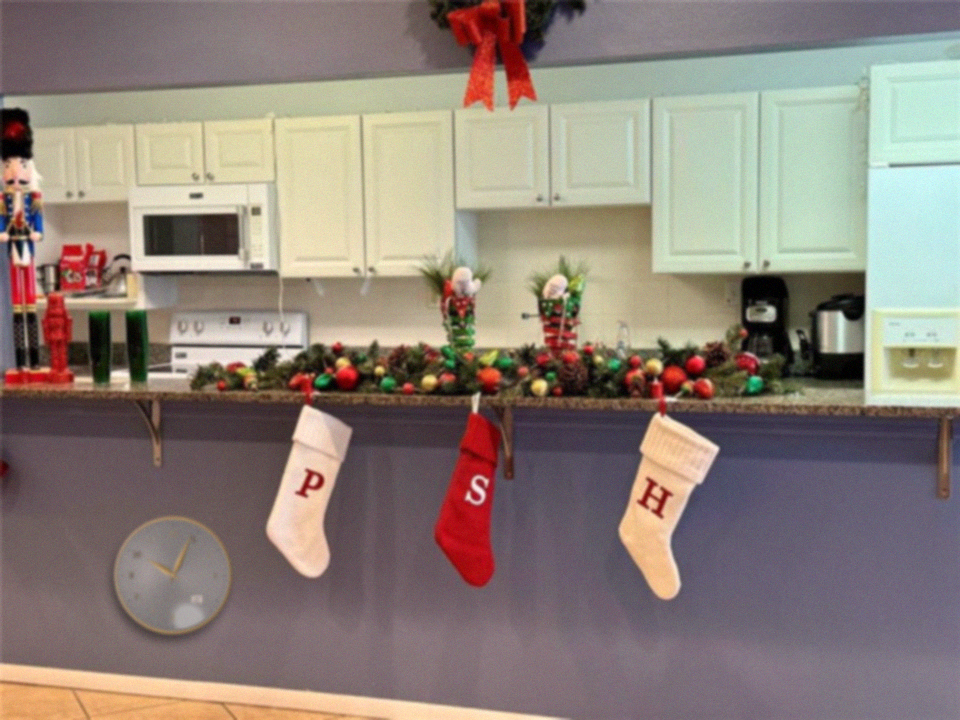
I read h=10 m=4
